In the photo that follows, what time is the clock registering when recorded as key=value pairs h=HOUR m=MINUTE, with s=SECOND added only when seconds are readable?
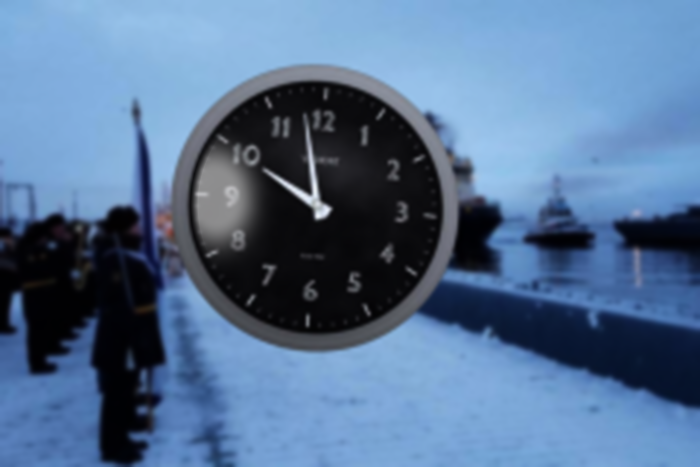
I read h=9 m=58
